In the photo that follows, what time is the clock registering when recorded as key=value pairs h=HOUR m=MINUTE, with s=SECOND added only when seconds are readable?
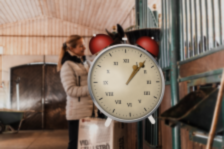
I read h=1 m=7
